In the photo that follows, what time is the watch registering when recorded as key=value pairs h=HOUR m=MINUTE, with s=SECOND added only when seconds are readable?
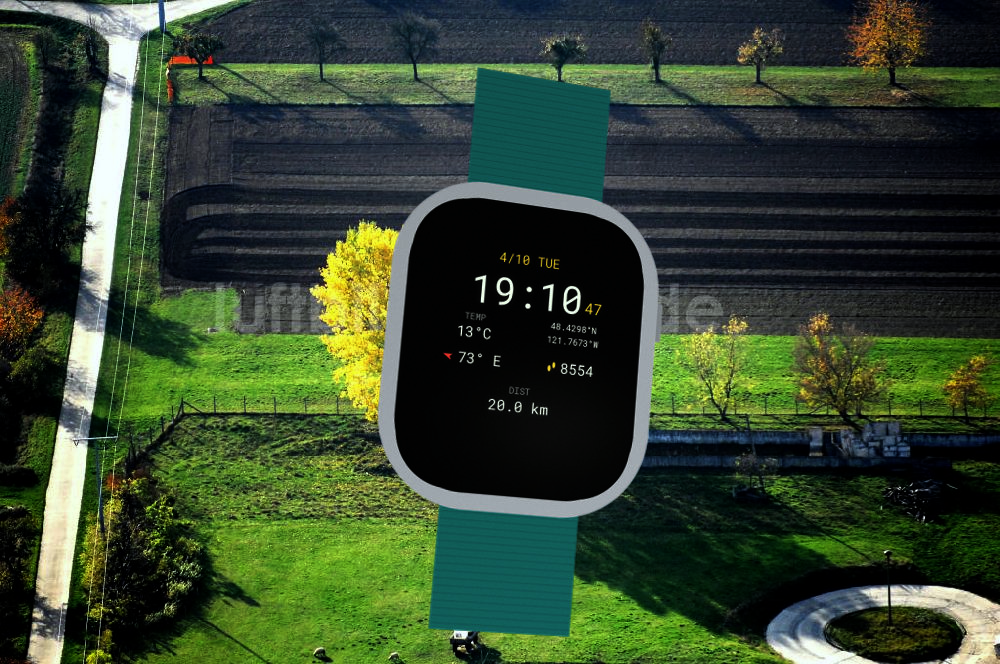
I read h=19 m=10 s=47
